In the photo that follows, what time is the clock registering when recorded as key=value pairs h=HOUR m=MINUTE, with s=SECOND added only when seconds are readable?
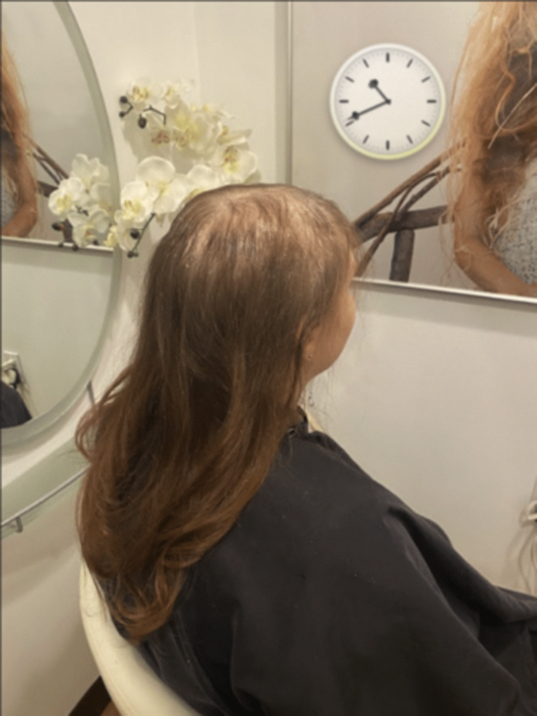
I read h=10 m=41
